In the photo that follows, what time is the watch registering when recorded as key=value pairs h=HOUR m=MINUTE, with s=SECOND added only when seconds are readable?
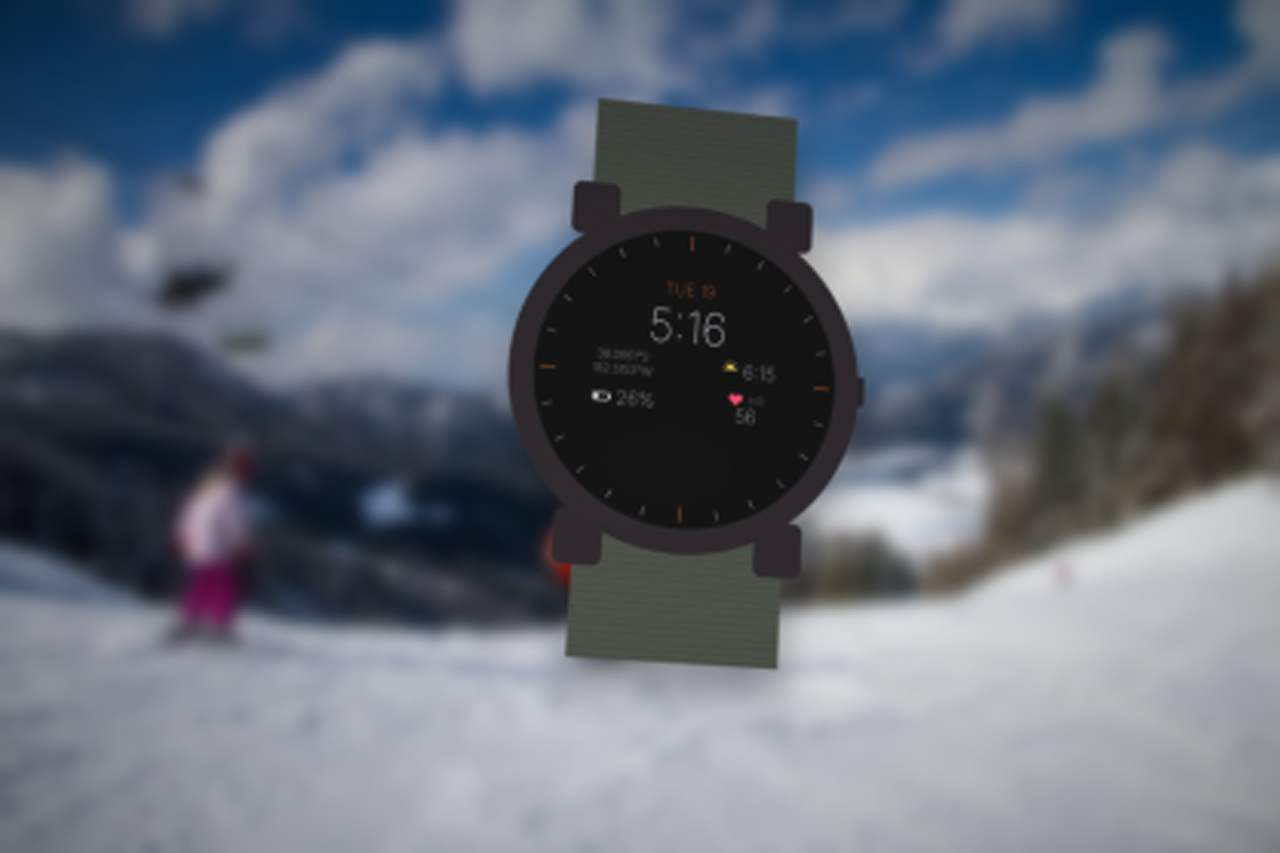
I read h=5 m=16
